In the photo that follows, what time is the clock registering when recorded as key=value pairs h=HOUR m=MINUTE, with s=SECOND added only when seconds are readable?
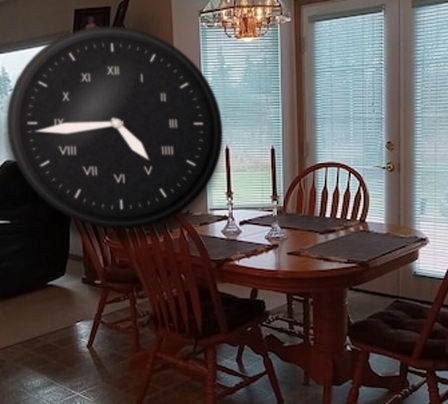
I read h=4 m=44
